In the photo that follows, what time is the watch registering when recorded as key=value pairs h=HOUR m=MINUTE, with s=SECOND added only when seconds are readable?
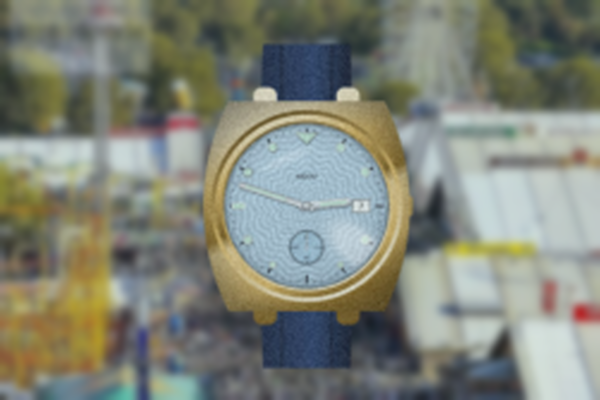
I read h=2 m=48
